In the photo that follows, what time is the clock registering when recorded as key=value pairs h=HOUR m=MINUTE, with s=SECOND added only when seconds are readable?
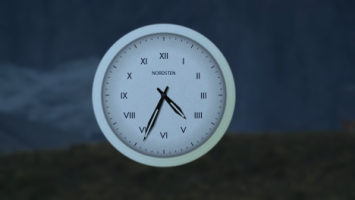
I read h=4 m=34
